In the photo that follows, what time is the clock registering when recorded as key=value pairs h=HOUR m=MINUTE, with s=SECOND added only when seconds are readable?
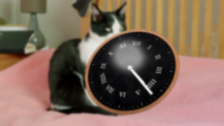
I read h=4 m=22
